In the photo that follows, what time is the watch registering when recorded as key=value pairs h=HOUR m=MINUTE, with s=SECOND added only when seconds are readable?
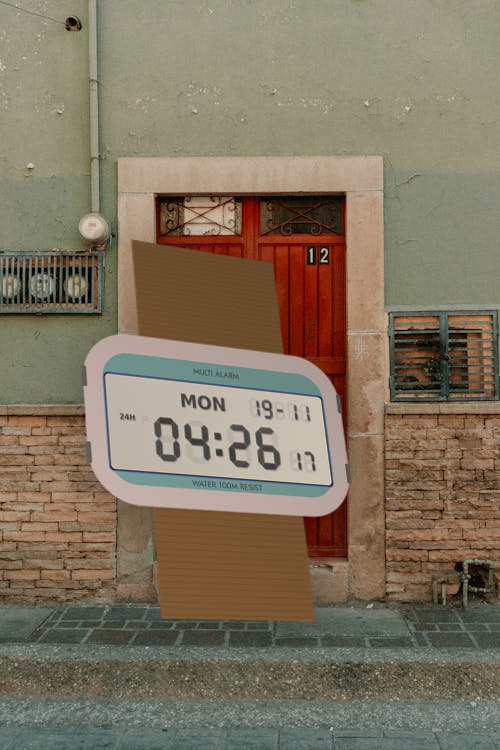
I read h=4 m=26 s=17
